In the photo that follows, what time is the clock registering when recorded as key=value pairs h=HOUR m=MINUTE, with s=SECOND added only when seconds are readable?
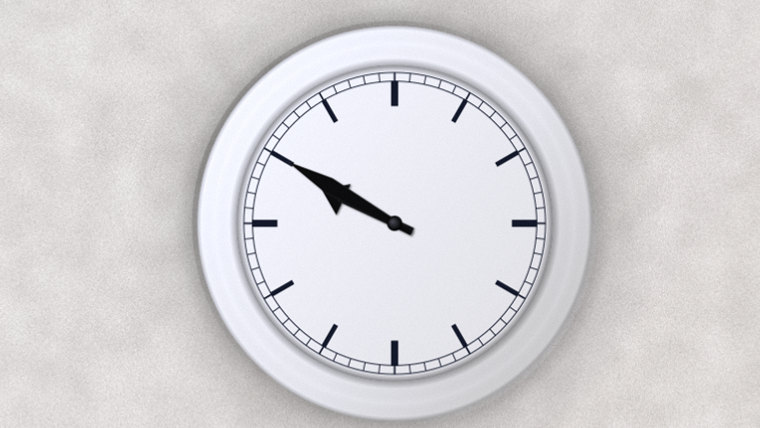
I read h=9 m=50
